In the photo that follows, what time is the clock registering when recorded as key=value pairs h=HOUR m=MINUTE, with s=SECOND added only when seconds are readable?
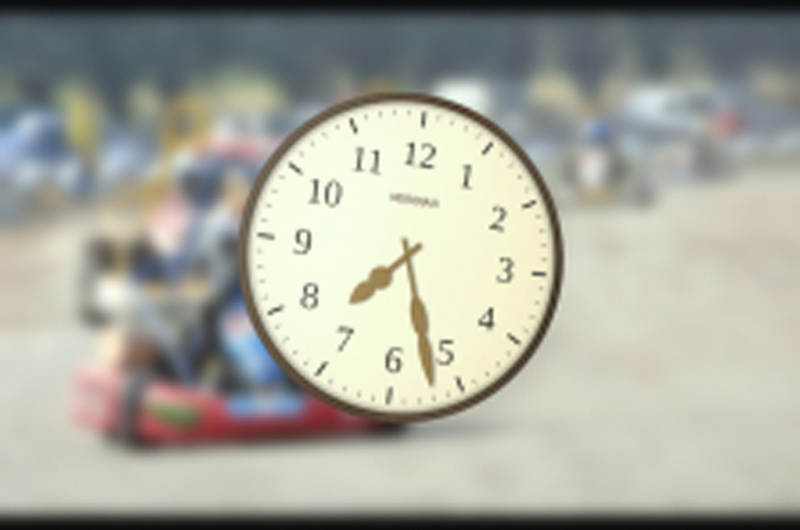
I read h=7 m=27
